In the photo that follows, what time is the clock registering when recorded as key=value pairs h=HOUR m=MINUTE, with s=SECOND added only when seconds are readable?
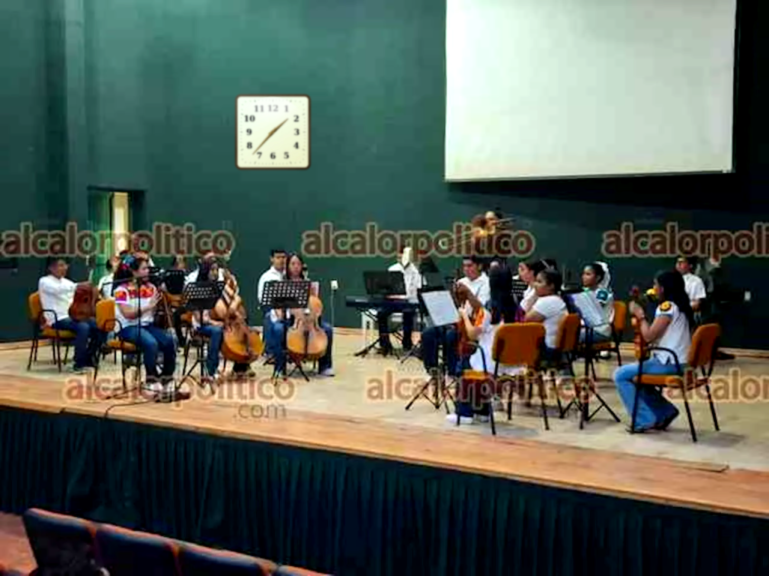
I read h=1 m=37
